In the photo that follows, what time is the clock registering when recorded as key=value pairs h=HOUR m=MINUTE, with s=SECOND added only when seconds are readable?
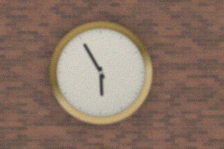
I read h=5 m=55
